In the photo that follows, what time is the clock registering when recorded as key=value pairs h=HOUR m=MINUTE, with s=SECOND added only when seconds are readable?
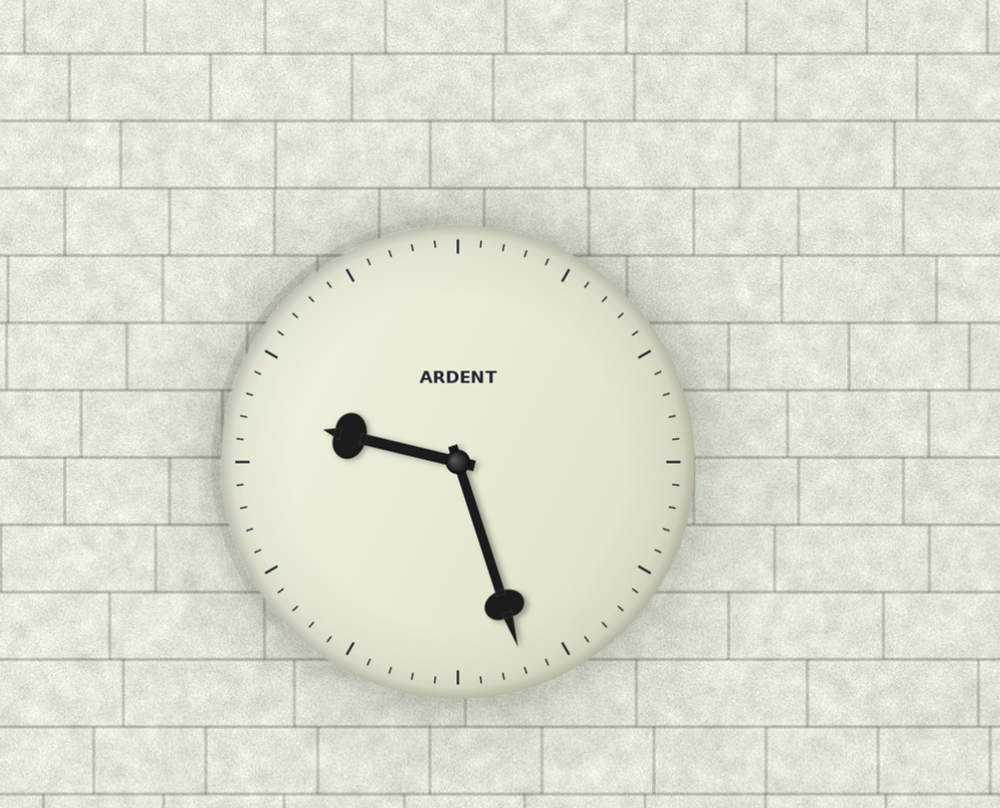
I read h=9 m=27
